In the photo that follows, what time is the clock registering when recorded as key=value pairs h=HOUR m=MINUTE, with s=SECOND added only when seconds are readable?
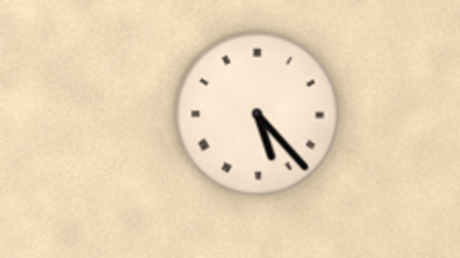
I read h=5 m=23
